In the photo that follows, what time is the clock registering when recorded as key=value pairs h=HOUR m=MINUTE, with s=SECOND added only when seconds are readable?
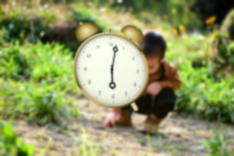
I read h=6 m=2
